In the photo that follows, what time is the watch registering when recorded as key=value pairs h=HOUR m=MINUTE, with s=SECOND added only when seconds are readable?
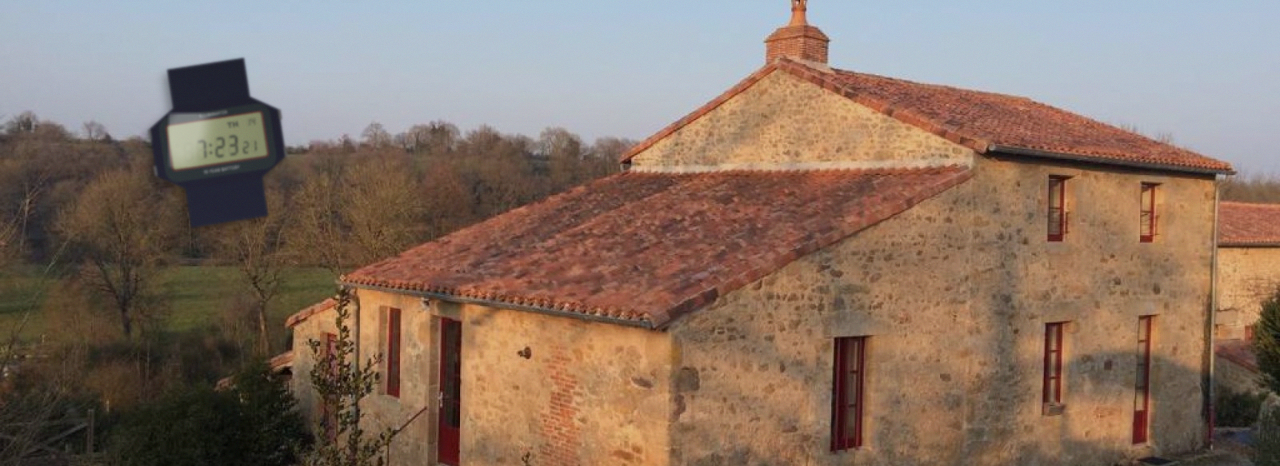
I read h=7 m=23 s=21
